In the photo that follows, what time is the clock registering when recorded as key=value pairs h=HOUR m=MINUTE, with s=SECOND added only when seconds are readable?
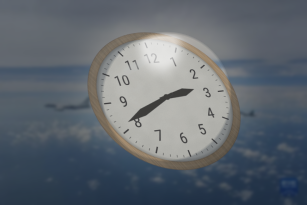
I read h=2 m=41
